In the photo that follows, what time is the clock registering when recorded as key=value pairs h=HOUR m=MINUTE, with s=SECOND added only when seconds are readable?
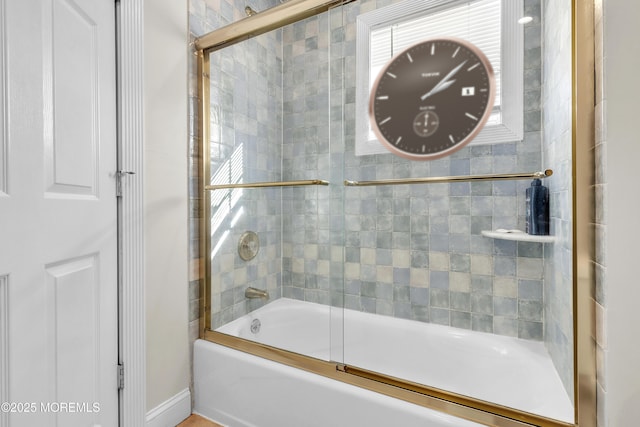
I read h=2 m=8
